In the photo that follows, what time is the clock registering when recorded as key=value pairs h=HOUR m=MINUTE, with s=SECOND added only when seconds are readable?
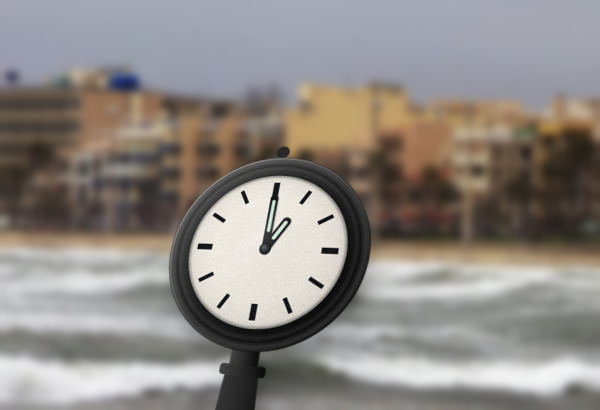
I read h=1 m=0
